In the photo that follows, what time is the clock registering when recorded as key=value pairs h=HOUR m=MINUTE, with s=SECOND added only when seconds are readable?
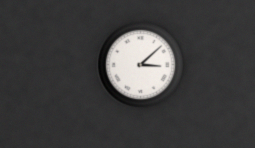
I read h=3 m=8
